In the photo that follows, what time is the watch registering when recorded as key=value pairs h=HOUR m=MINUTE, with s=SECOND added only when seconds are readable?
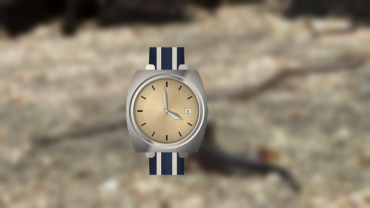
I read h=3 m=59
